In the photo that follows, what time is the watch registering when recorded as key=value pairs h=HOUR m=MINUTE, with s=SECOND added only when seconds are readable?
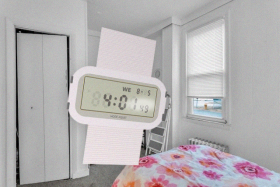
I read h=4 m=1 s=49
